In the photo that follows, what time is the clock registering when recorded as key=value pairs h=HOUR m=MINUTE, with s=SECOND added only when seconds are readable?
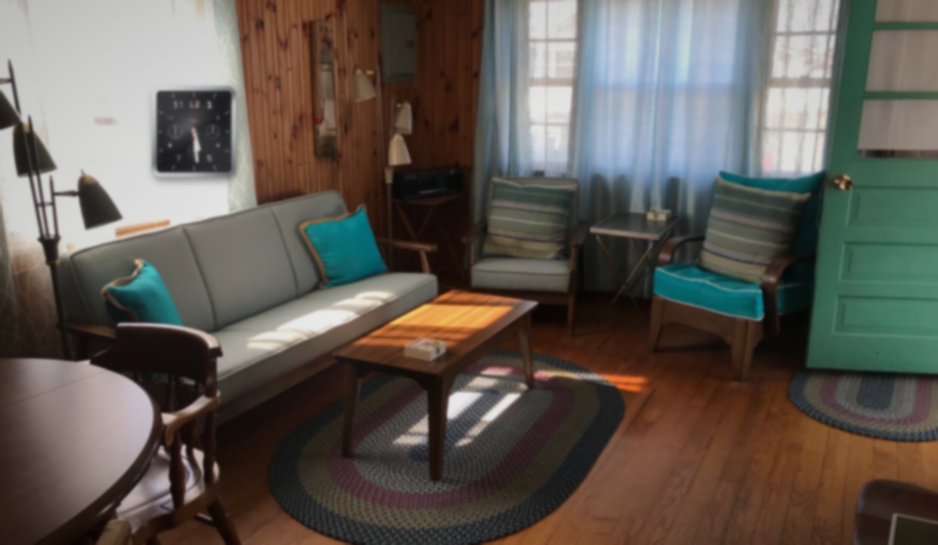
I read h=5 m=29
